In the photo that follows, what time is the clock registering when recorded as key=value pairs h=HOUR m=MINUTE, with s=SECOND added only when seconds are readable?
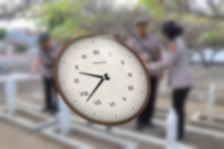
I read h=9 m=38
